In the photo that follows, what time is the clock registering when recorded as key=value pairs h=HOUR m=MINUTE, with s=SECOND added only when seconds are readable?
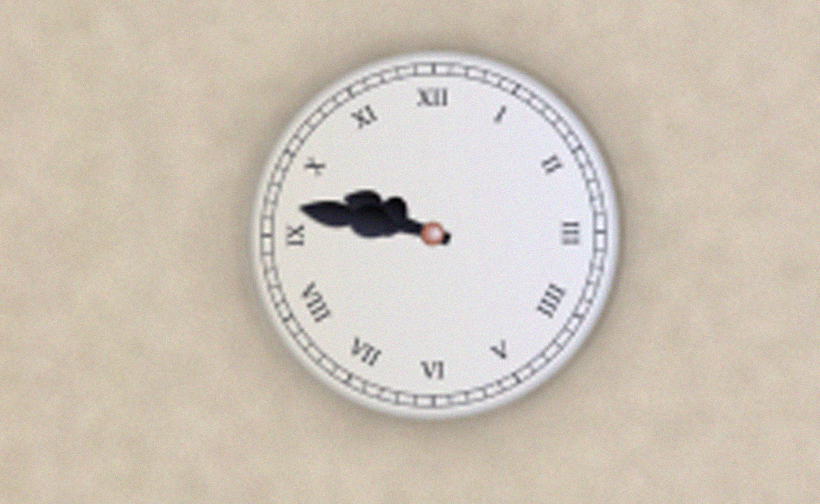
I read h=9 m=47
